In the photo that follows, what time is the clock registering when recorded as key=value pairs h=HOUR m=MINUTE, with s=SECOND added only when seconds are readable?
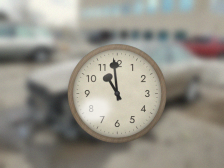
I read h=10 m=59
